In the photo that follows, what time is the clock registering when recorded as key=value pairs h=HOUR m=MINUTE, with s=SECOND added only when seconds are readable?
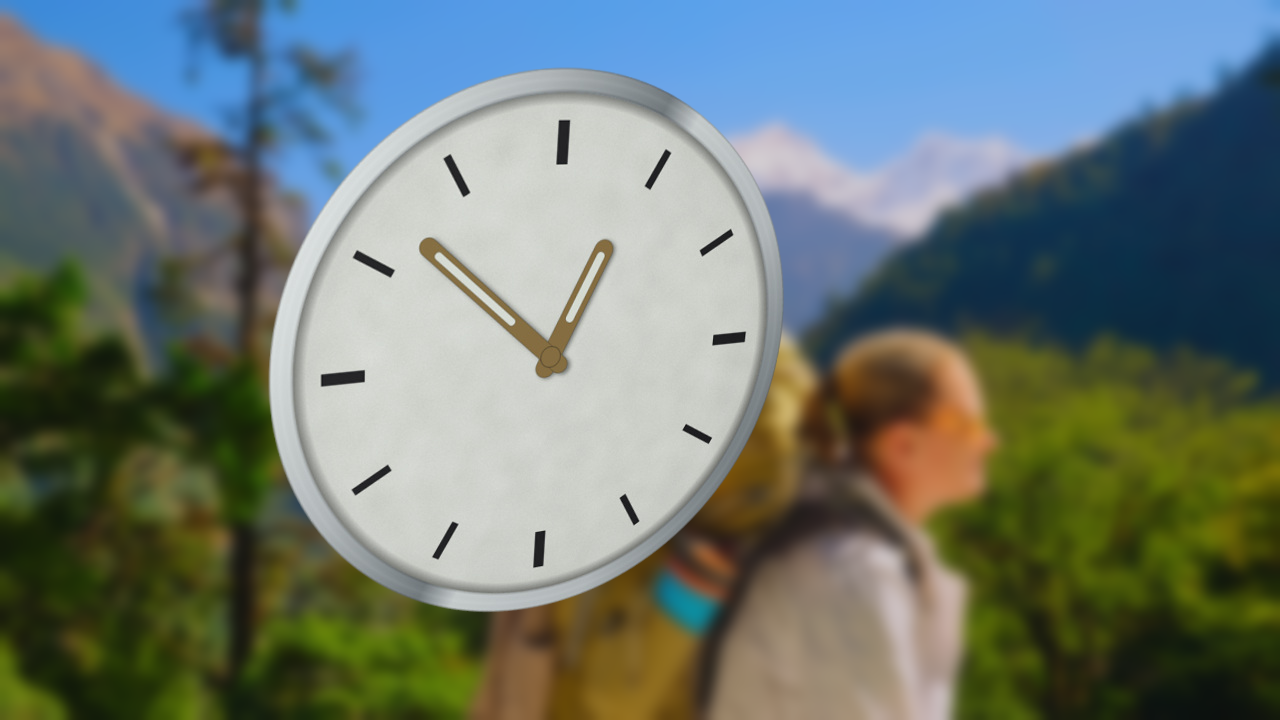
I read h=12 m=52
